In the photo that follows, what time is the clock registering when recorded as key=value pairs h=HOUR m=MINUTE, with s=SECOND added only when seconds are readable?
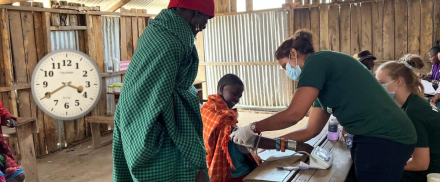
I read h=3 m=40
